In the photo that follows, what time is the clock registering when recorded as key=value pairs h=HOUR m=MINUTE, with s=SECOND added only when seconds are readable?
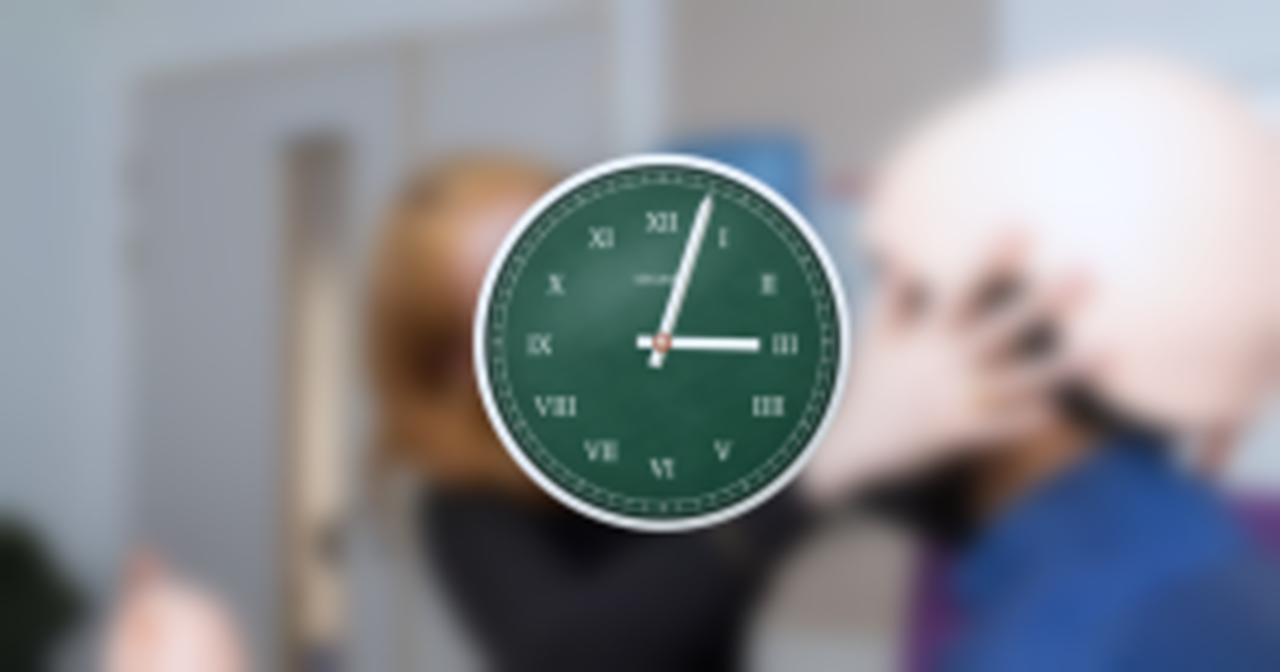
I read h=3 m=3
